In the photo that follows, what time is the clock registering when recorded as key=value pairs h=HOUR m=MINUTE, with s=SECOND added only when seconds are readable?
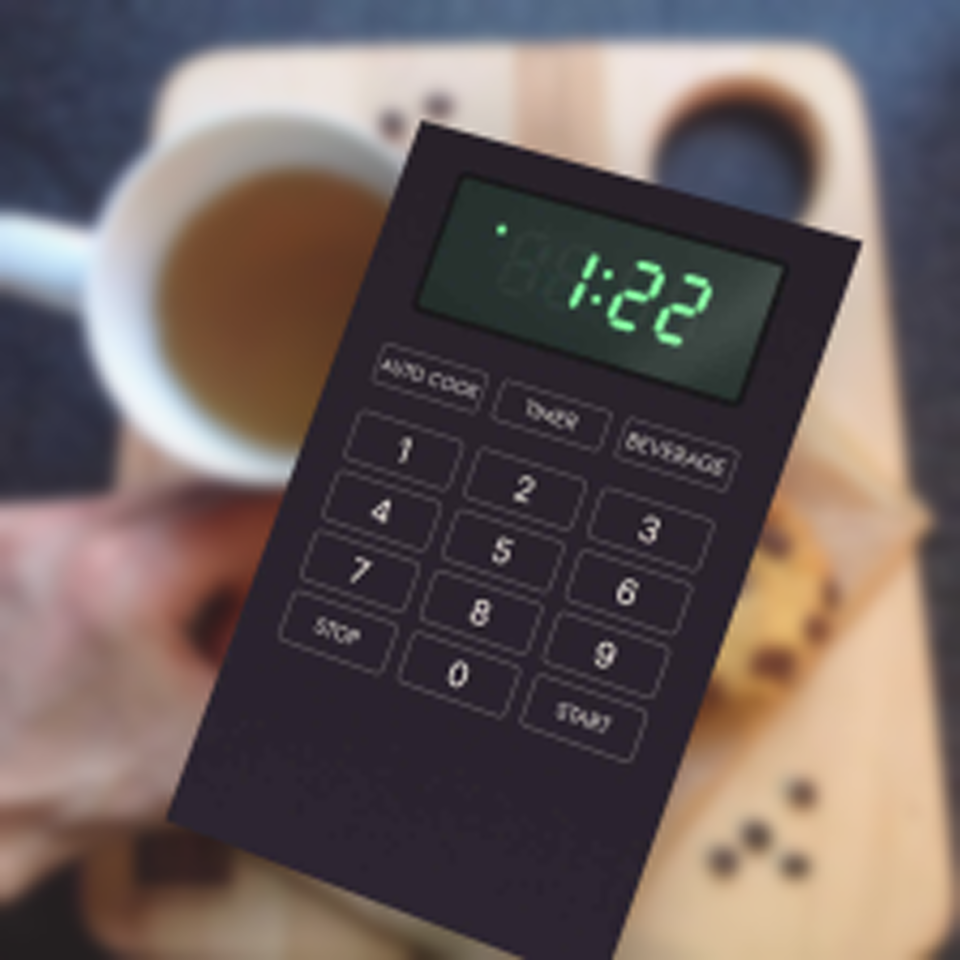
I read h=1 m=22
